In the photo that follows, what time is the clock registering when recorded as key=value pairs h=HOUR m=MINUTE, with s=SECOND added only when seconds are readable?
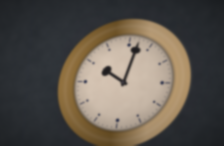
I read h=10 m=2
